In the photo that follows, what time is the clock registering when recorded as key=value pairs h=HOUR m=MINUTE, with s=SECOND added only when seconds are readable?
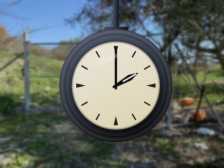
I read h=2 m=0
